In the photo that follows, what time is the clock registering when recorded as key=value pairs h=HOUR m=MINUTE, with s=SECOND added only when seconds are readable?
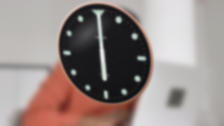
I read h=6 m=0
